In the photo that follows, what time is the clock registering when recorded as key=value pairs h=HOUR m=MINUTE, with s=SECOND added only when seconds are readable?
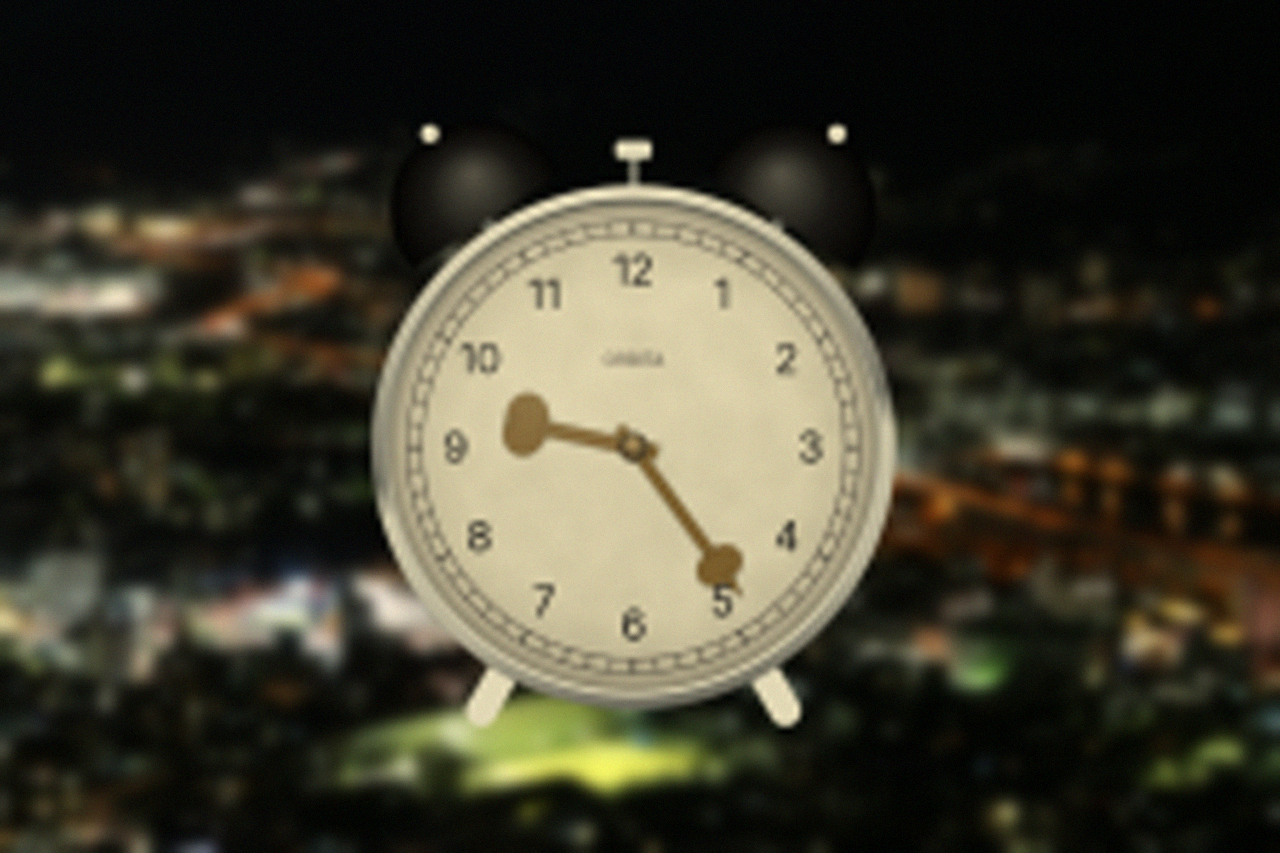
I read h=9 m=24
